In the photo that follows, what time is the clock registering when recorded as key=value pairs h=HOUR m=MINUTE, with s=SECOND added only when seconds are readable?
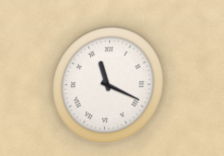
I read h=11 m=19
